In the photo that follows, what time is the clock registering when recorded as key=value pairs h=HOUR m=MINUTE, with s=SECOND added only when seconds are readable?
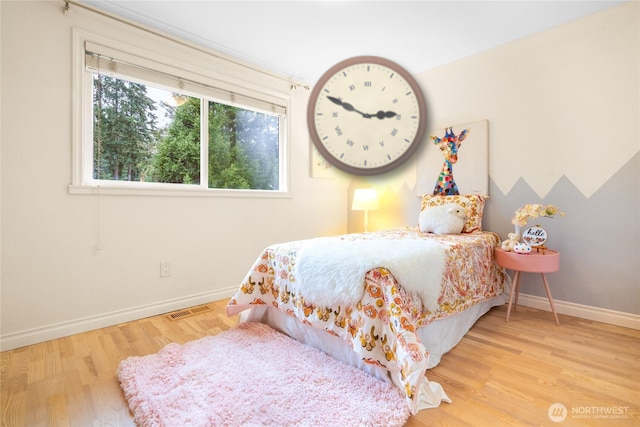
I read h=2 m=49
